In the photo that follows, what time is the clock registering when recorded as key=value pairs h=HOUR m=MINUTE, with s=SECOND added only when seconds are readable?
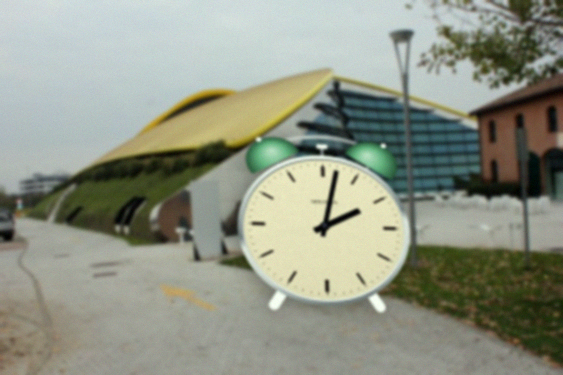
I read h=2 m=2
